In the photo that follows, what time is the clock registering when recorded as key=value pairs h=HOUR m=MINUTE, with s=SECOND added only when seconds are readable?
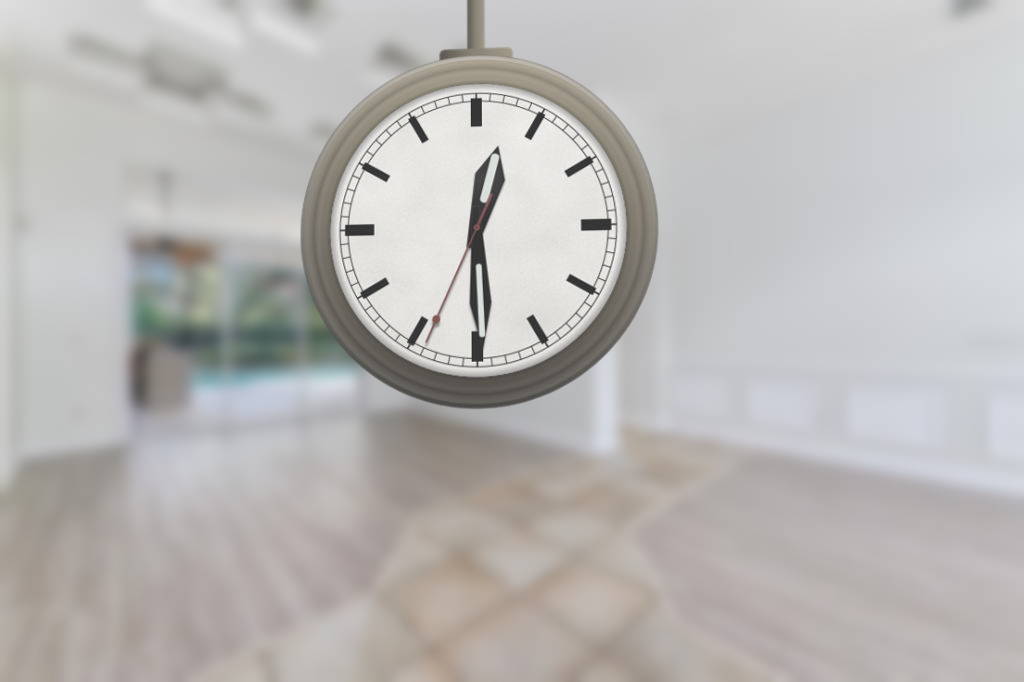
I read h=12 m=29 s=34
